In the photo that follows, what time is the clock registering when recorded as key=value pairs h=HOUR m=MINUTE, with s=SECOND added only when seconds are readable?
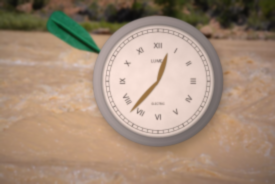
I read h=12 m=37
